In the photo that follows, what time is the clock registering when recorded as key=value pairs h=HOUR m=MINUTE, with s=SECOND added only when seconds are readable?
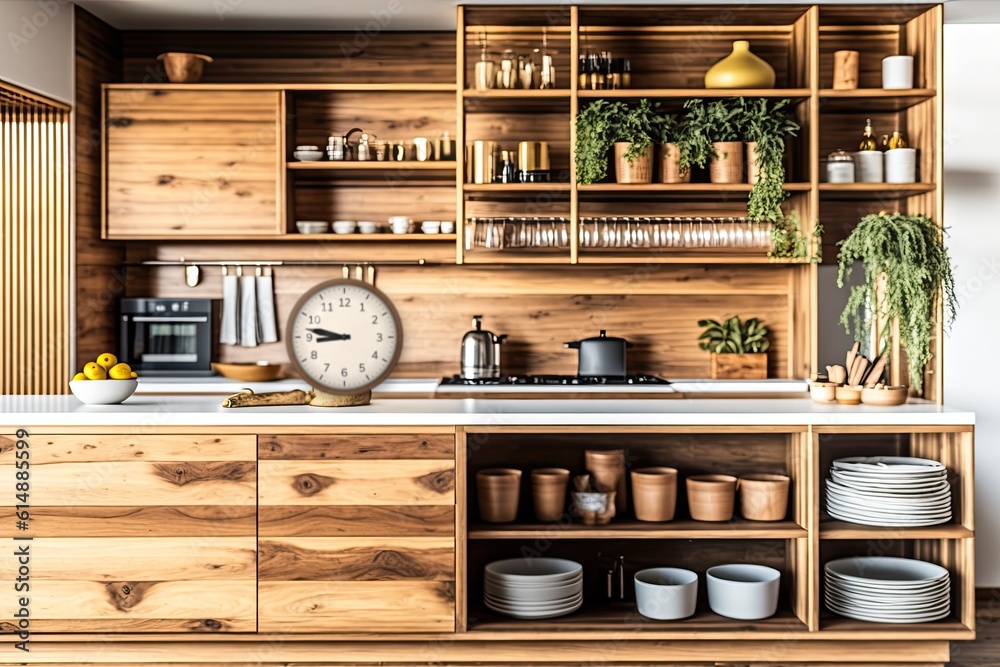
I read h=8 m=47
